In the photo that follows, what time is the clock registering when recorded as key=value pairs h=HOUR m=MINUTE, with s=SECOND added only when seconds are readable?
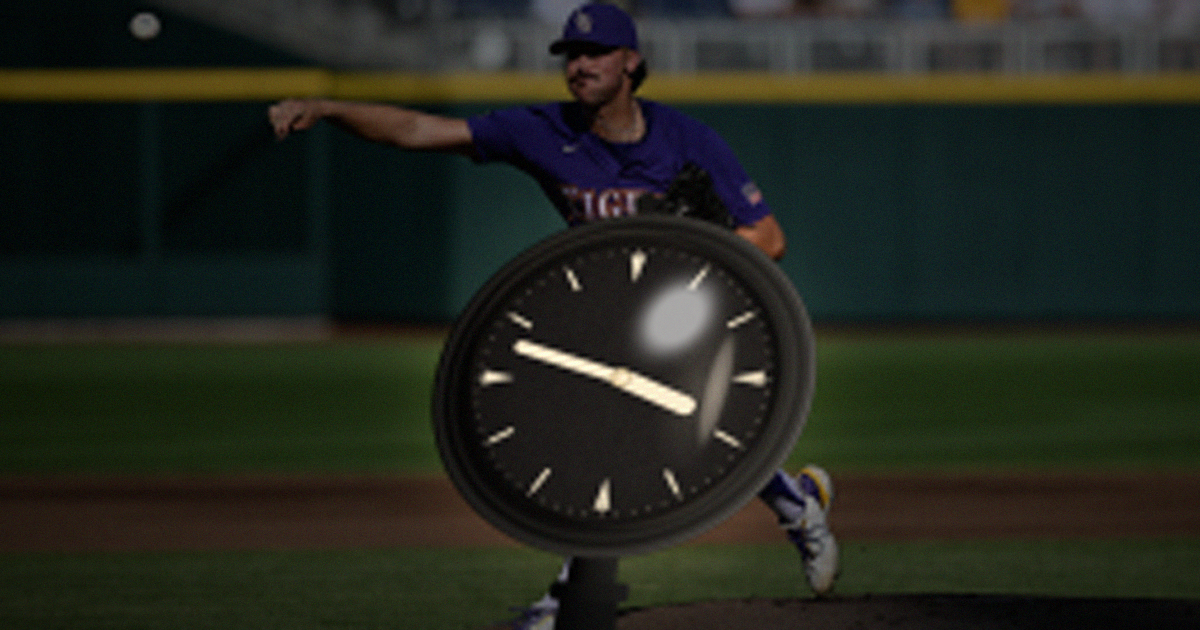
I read h=3 m=48
